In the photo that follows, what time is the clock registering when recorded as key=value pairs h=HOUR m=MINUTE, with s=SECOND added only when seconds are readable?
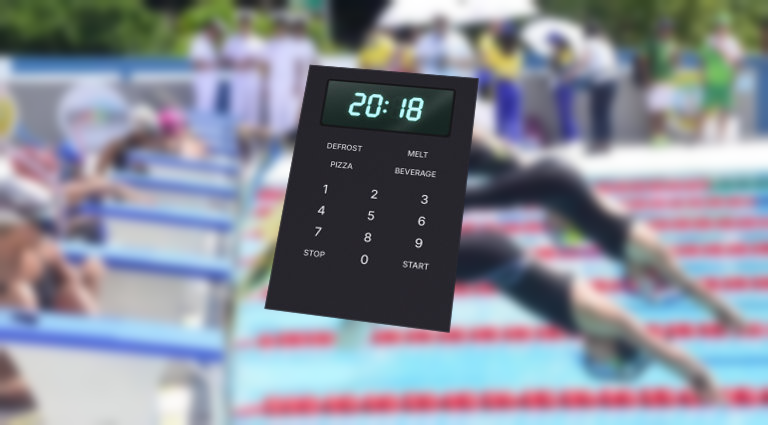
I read h=20 m=18
